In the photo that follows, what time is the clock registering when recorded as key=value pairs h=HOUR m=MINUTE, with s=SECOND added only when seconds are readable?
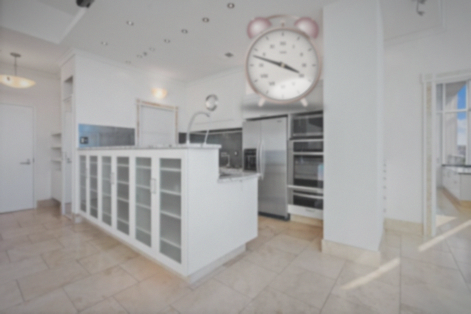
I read h=3 m=48
